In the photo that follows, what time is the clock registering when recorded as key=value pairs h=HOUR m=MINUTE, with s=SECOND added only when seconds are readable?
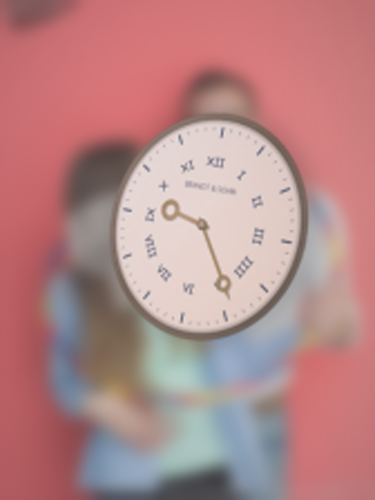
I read h=9 m=24
